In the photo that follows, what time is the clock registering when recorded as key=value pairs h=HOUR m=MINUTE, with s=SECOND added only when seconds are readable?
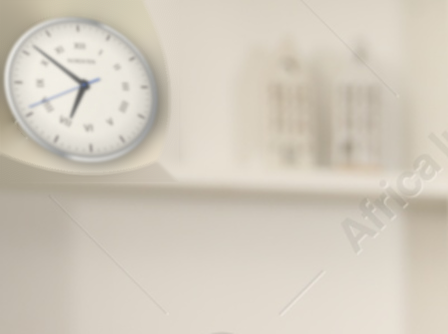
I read h=6 m=51 s=41
